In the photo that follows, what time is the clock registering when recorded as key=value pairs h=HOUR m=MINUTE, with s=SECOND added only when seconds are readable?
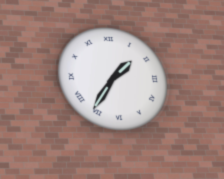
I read h=1 m=36
